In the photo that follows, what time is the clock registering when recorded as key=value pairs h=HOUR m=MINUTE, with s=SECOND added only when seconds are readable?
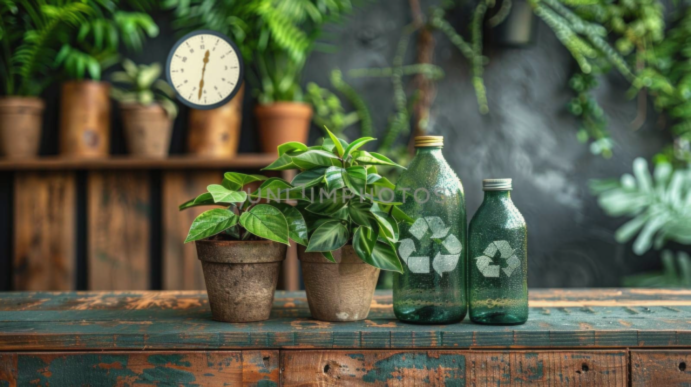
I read h=12 m=32
